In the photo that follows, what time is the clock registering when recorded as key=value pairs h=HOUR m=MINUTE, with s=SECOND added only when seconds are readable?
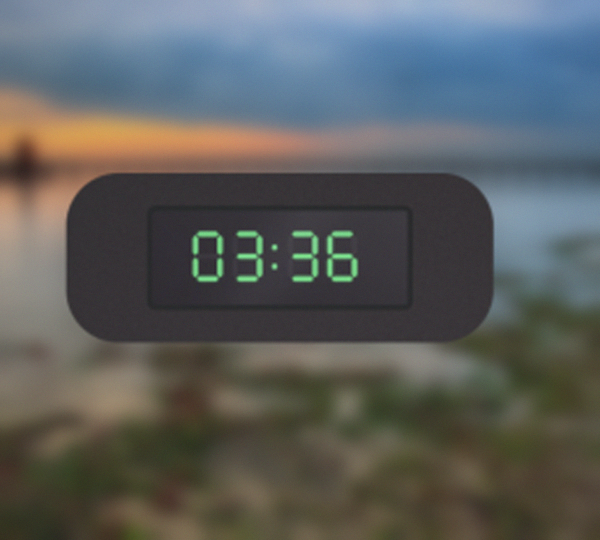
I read h=3 m=36
